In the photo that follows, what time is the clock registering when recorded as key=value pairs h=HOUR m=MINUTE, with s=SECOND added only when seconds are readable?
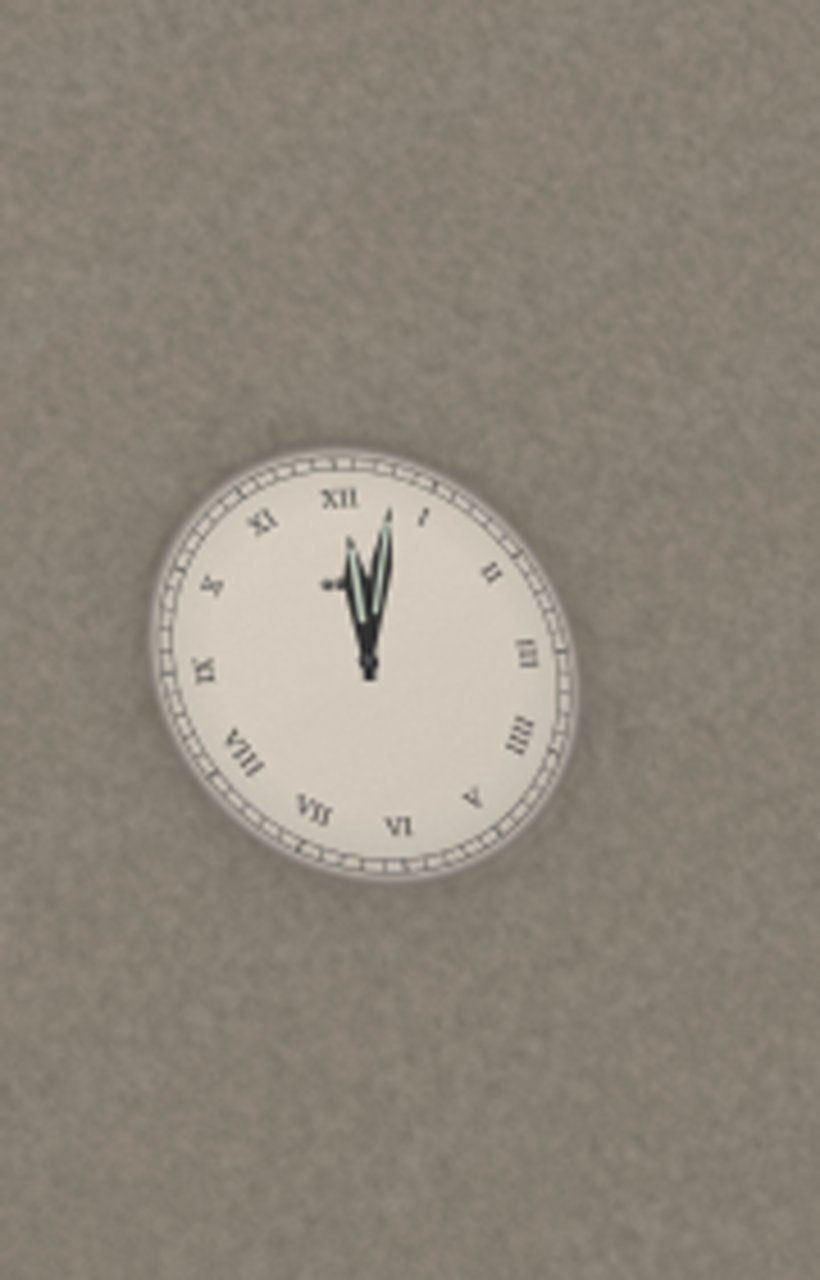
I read h=12 m=3
